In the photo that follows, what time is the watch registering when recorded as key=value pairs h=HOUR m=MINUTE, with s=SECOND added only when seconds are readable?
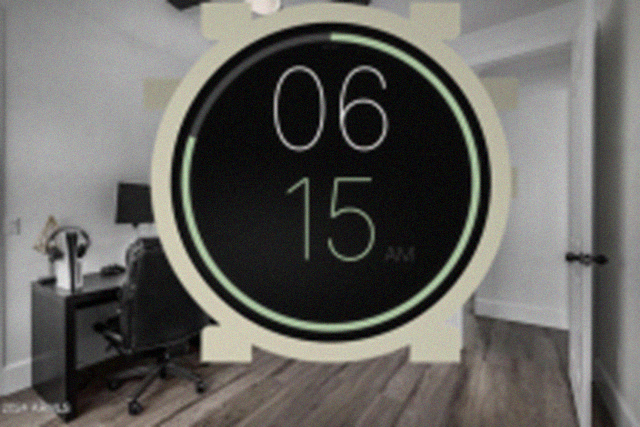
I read h=6 m=15
